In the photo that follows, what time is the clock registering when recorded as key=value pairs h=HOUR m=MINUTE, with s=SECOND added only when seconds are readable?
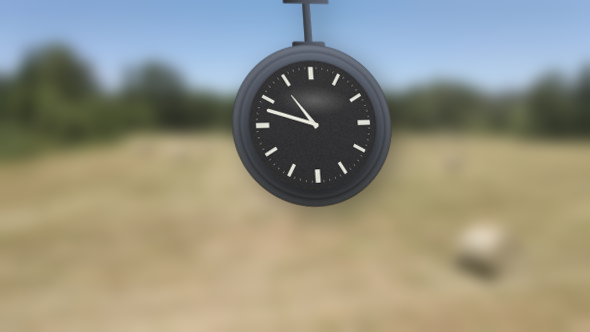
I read h=10 m=48
